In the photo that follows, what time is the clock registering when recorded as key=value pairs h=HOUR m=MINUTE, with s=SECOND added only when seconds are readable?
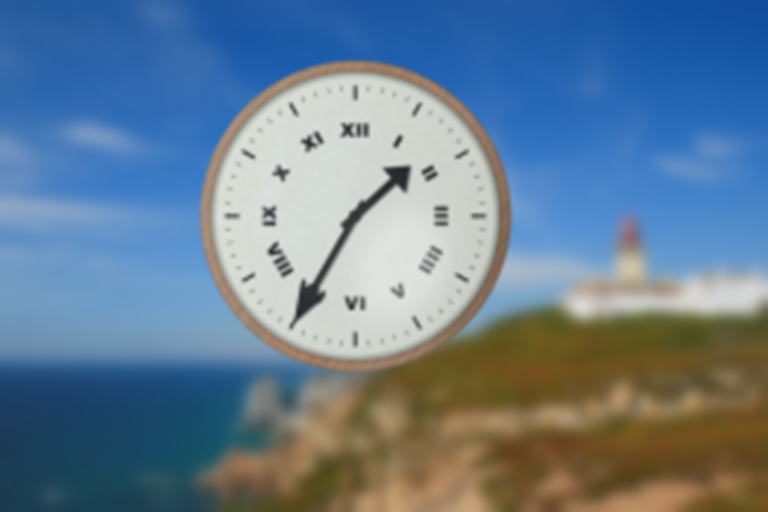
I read h=1 m=35
